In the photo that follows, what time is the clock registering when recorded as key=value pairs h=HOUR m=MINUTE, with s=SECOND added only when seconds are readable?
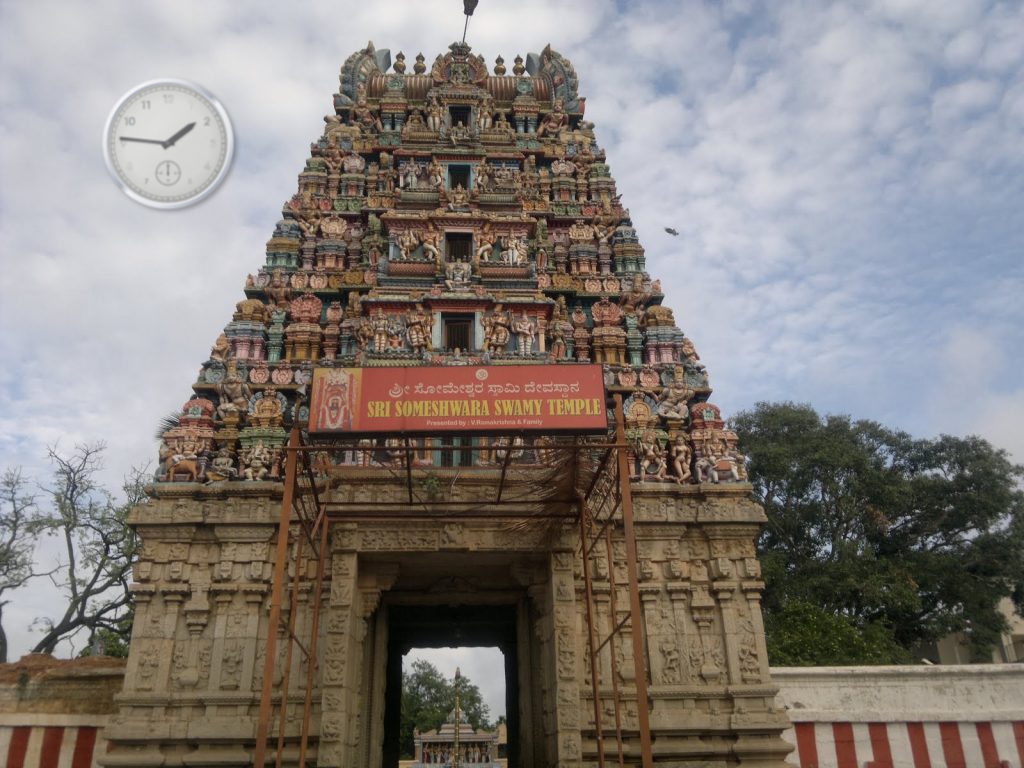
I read h=1 m=46
